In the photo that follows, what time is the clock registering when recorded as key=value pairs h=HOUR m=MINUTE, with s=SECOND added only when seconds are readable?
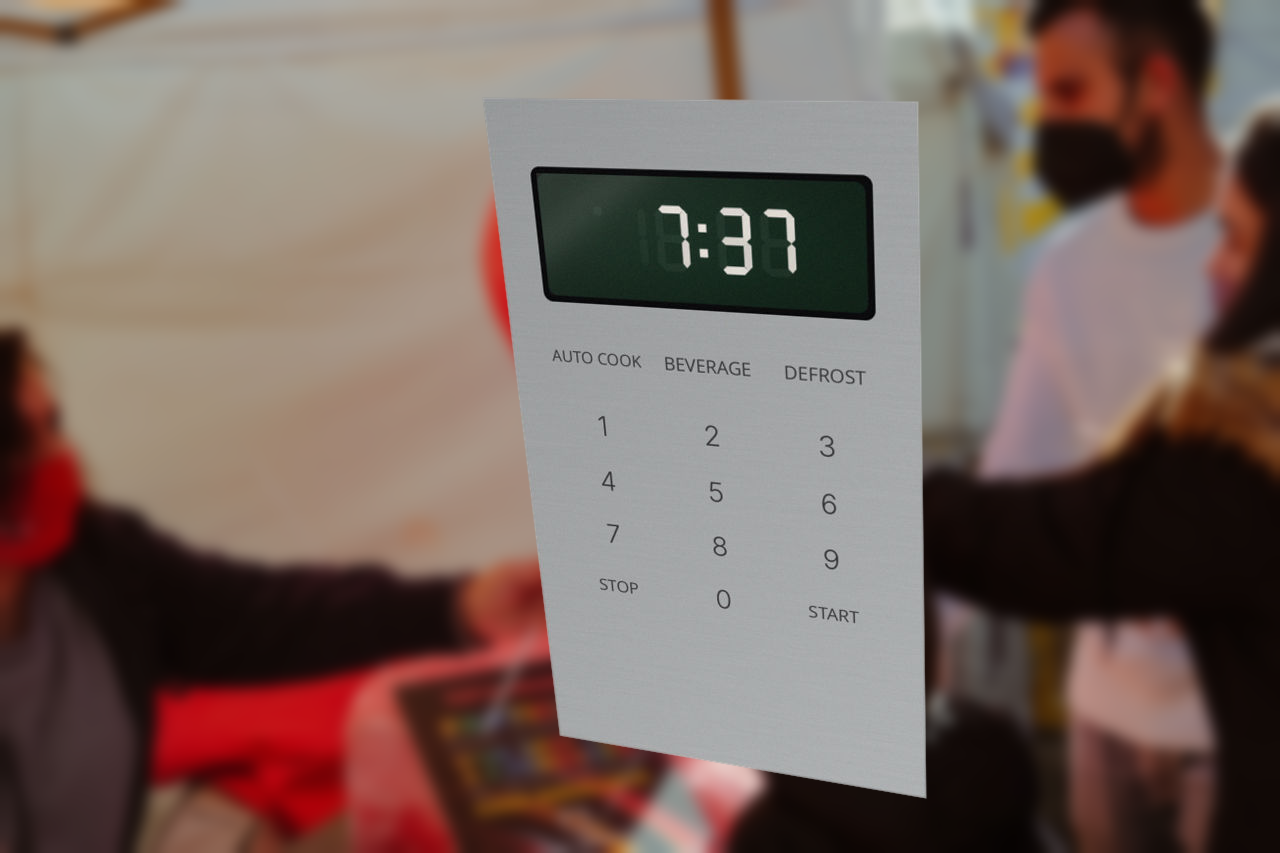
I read h=7 m=37
